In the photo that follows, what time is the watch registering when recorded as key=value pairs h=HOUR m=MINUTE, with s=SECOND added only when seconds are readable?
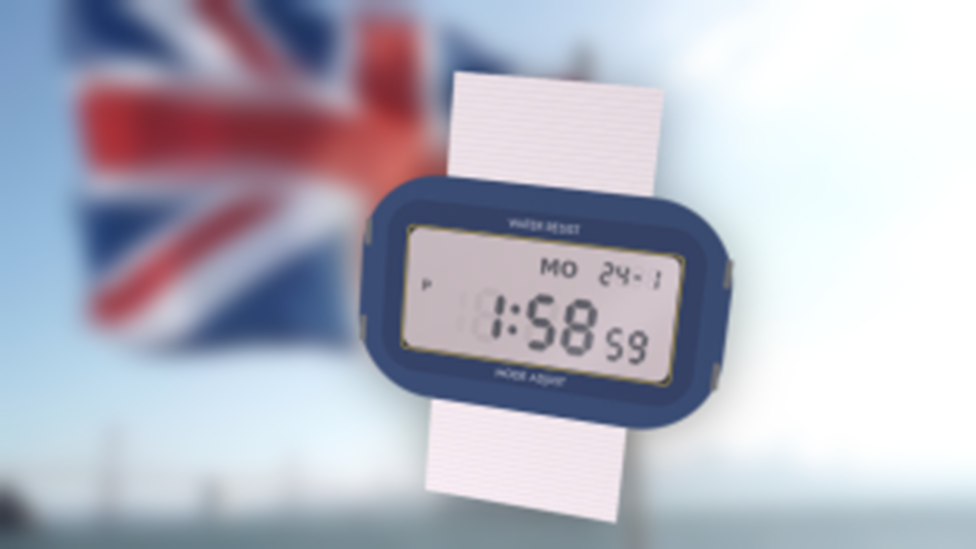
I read h=1 m=58 s=59
